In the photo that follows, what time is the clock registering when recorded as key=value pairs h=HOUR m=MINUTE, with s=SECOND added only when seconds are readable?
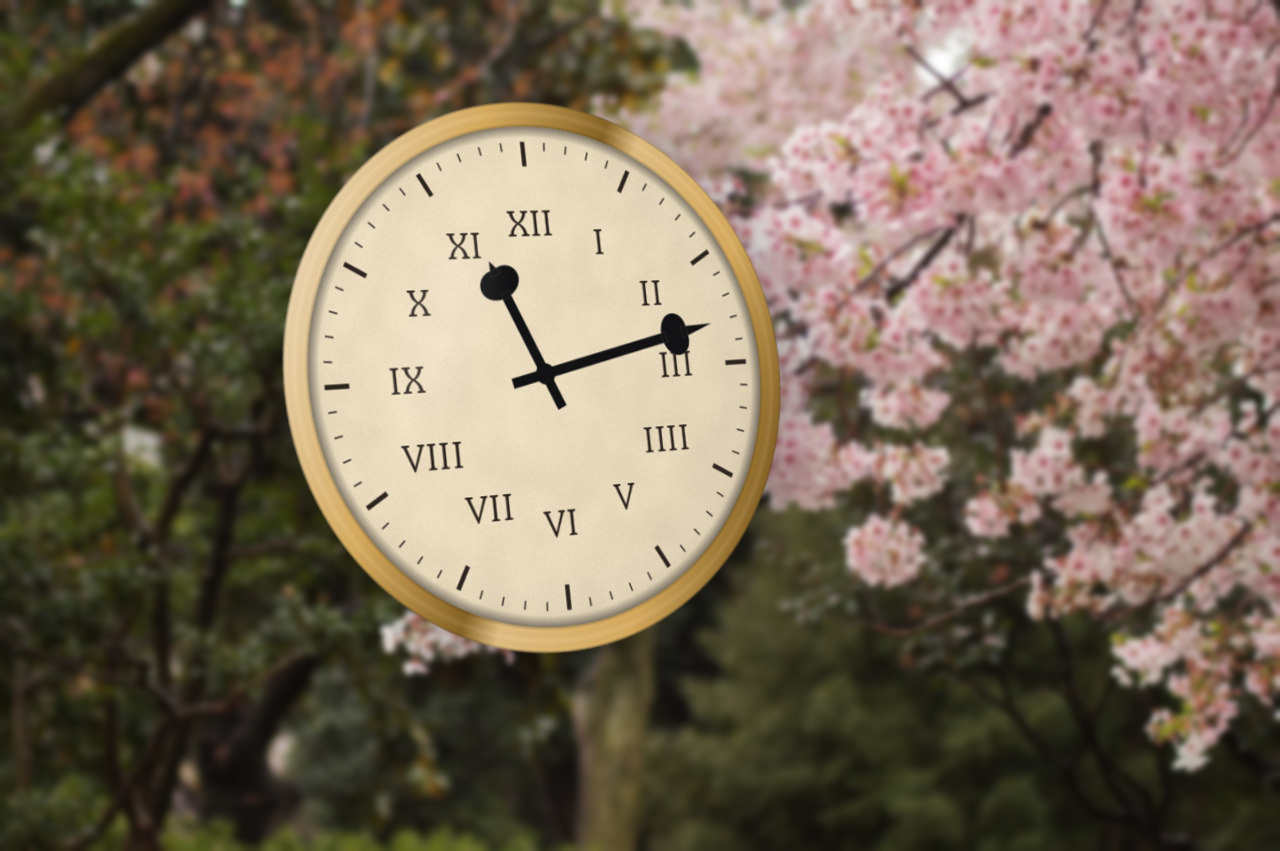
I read h=11 m=13
